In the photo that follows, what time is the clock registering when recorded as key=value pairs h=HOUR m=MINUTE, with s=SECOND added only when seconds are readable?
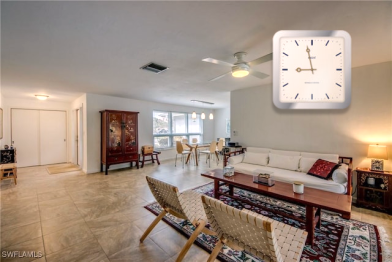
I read h=8 m=58
